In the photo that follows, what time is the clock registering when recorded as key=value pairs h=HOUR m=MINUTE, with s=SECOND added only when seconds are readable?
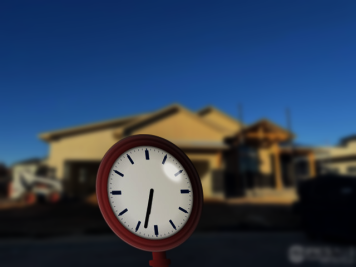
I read h=6 m=33
